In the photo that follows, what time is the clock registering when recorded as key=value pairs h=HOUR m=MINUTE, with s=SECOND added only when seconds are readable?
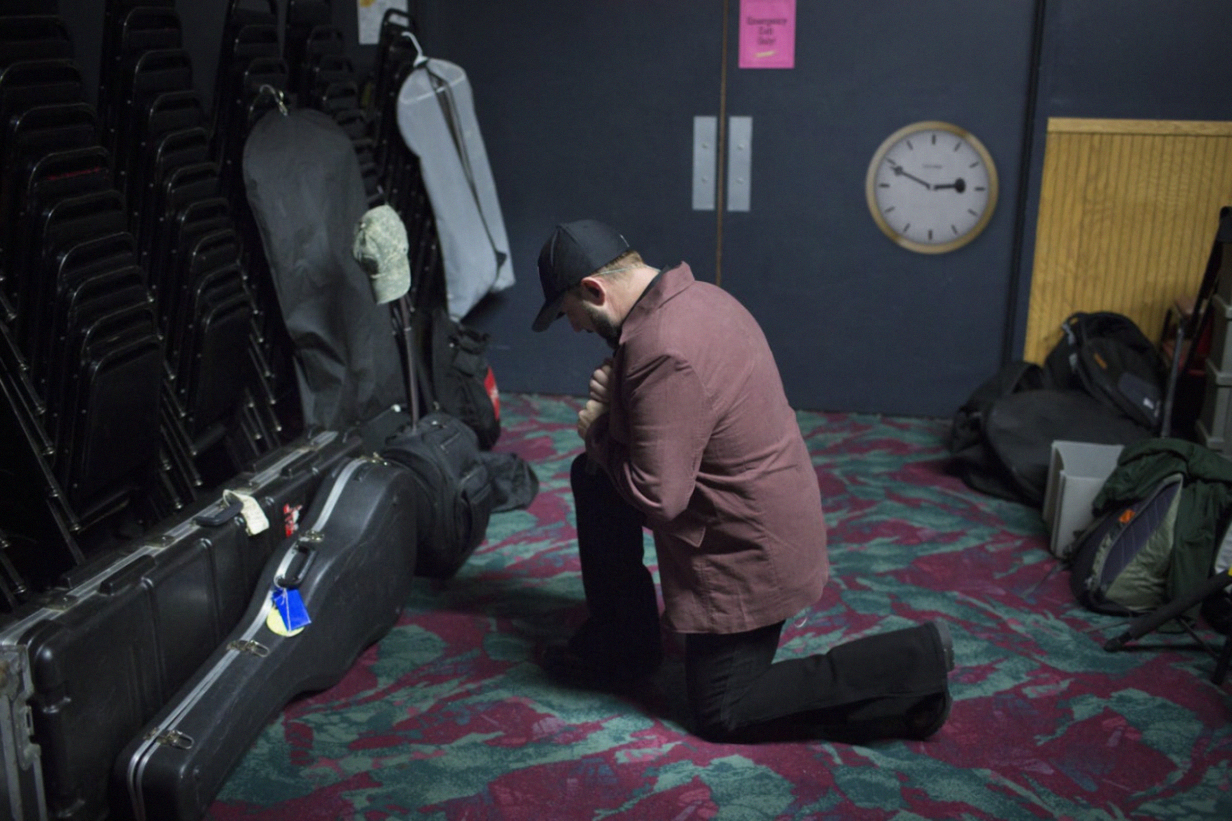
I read h=2 m=49
